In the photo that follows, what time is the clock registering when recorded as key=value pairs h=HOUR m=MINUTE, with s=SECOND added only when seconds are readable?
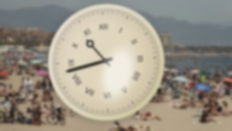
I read h=10 m=43
